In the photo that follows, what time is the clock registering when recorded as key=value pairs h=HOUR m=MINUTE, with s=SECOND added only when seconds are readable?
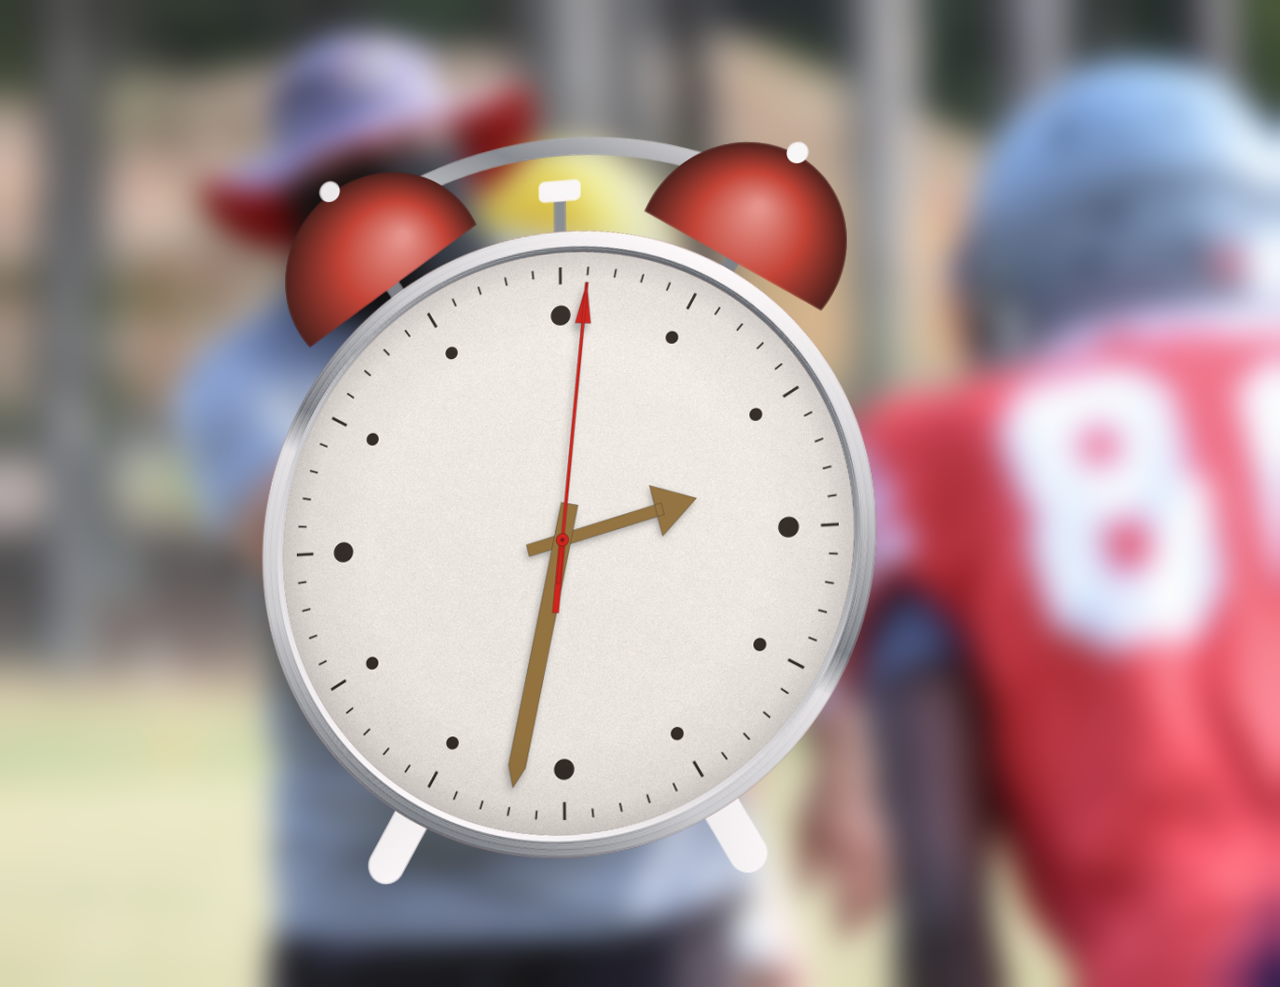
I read h=2 m=32 s=1
